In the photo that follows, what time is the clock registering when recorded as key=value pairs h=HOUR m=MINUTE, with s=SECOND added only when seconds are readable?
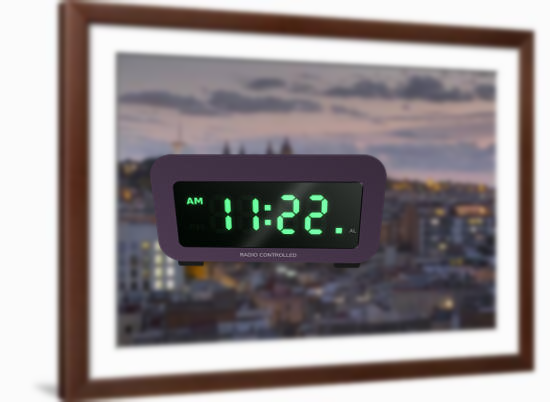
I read h=11 m=22
